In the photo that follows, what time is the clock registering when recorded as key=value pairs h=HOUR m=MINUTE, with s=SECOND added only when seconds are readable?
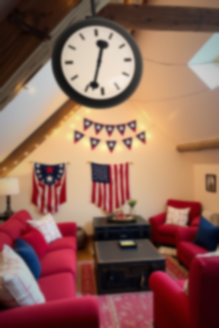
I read h=12 m=33
